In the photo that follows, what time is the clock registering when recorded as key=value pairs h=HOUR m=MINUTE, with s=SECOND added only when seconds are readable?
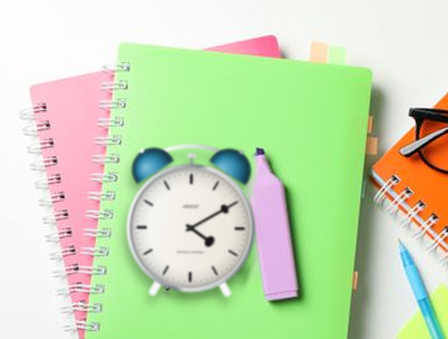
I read h=4 m=10
